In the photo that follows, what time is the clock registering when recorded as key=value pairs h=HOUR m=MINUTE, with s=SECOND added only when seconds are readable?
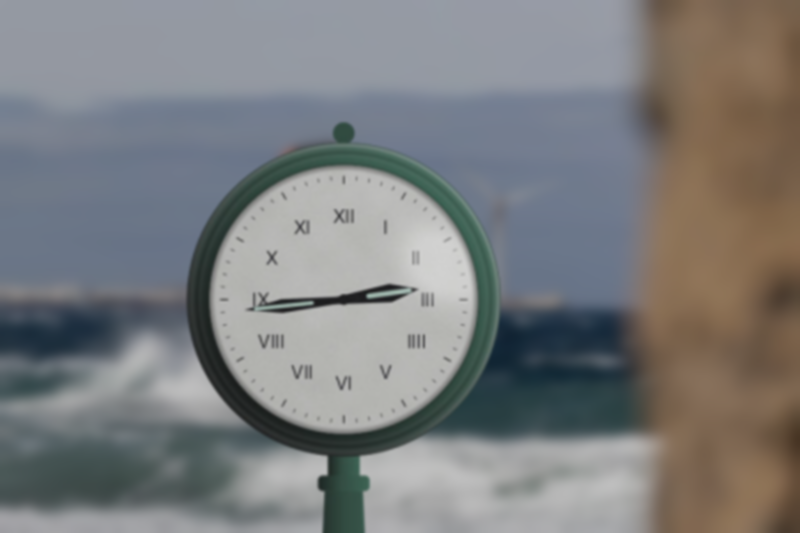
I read h=2 m=44
